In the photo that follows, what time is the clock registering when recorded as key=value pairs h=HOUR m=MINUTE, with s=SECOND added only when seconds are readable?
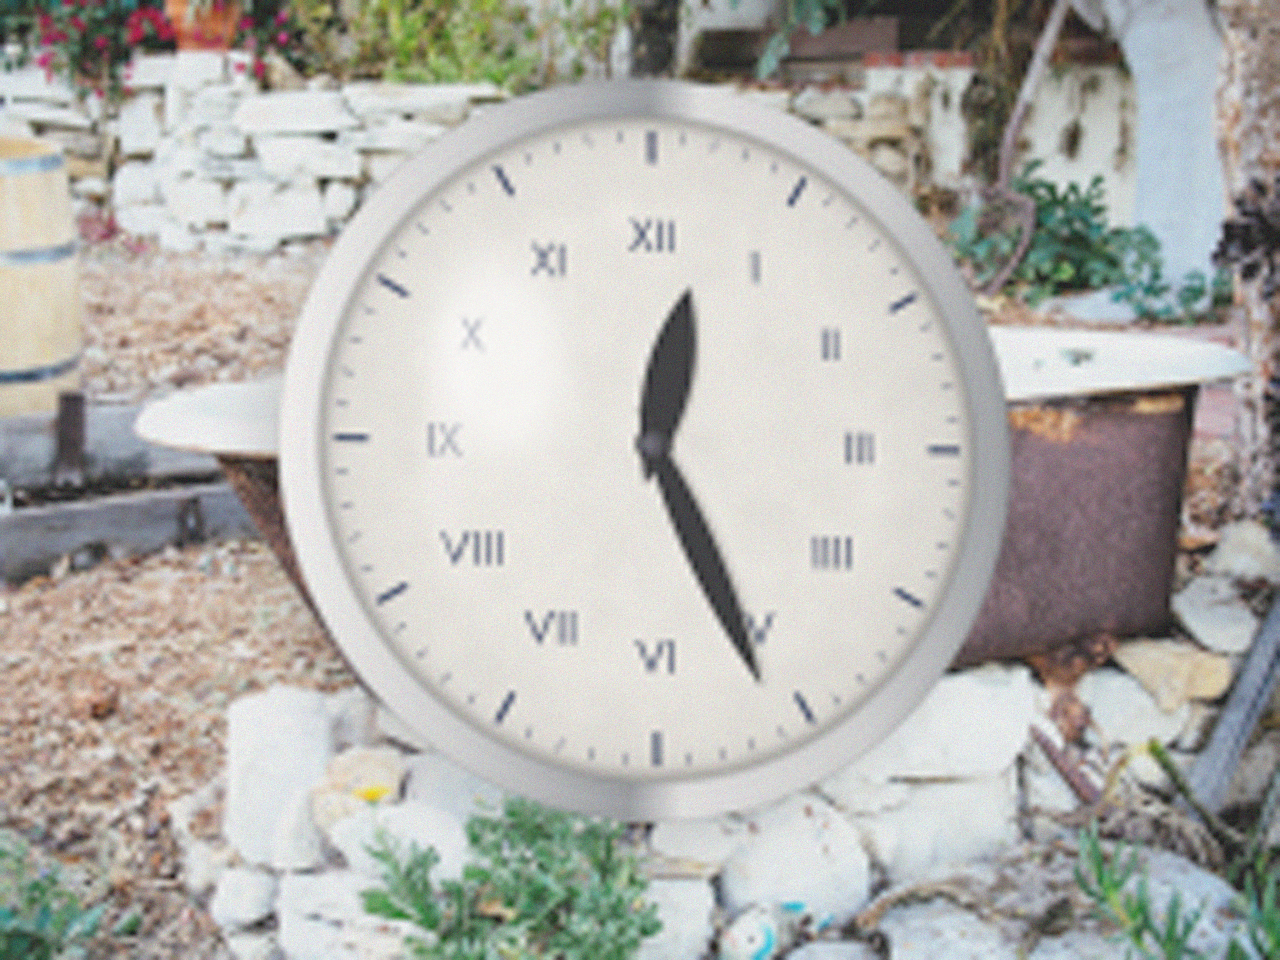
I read h=12 m=26
